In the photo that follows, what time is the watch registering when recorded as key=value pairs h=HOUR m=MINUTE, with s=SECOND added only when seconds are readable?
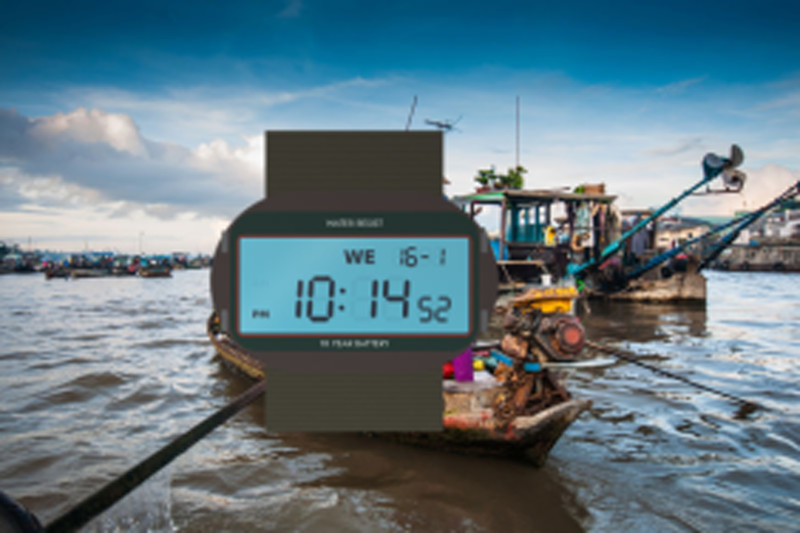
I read h=10 m=14 s=52
